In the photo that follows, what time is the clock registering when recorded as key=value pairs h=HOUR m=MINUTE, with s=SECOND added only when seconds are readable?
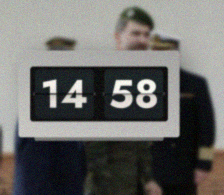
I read h=14 m=58
